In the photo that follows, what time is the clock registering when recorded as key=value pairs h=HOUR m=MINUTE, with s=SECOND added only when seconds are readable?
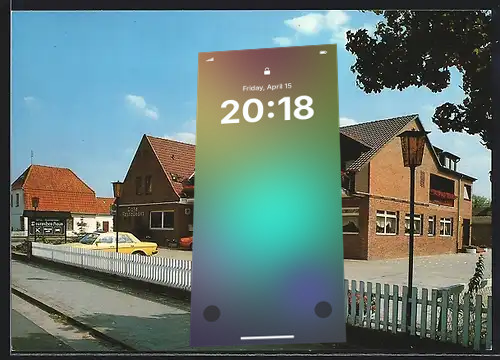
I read h=20 m=18
